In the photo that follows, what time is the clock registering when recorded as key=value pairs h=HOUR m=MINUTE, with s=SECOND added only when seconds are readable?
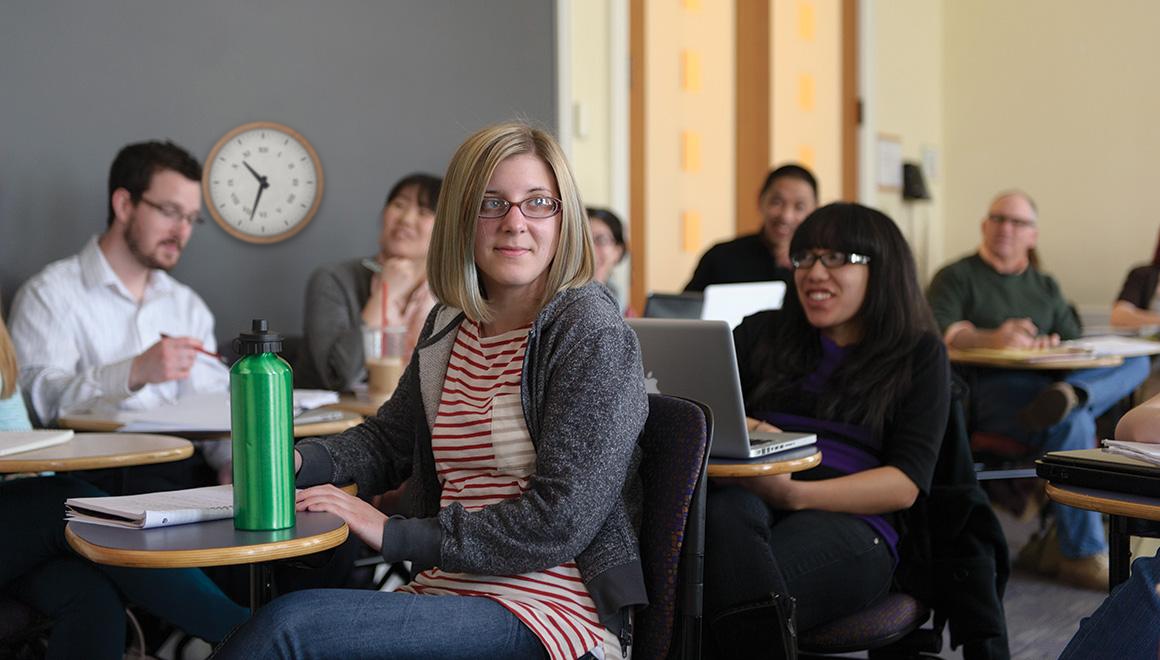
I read h=10 m=33
